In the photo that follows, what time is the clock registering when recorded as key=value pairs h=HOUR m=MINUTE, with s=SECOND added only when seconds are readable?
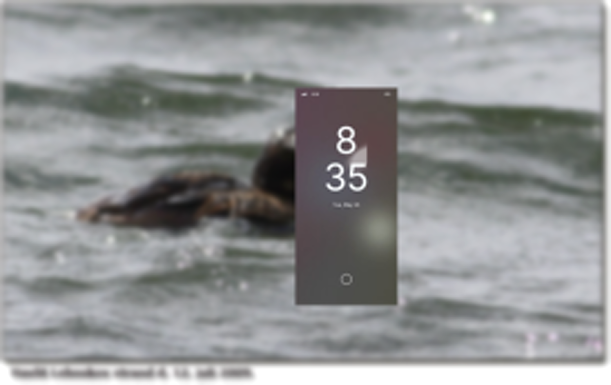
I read h=8 m=35
